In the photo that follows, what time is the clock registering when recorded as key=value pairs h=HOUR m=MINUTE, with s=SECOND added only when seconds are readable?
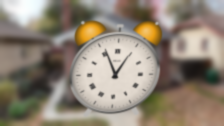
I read h=12 m=56
